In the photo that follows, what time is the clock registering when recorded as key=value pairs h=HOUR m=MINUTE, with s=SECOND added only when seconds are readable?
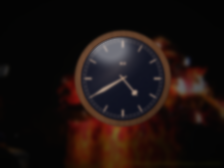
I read h=4 m=40
